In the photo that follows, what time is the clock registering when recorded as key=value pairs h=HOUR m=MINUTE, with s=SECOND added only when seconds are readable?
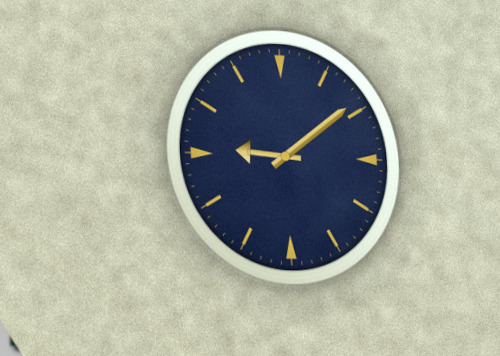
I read h=9 m=9
